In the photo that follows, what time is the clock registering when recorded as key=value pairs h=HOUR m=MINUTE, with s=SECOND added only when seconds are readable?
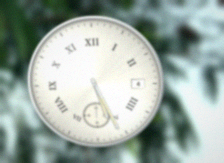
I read h=5 m=26
